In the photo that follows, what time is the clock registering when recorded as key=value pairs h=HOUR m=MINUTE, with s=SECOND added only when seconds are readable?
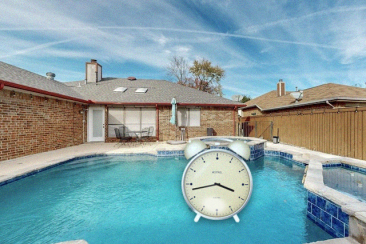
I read h=3 m=43
